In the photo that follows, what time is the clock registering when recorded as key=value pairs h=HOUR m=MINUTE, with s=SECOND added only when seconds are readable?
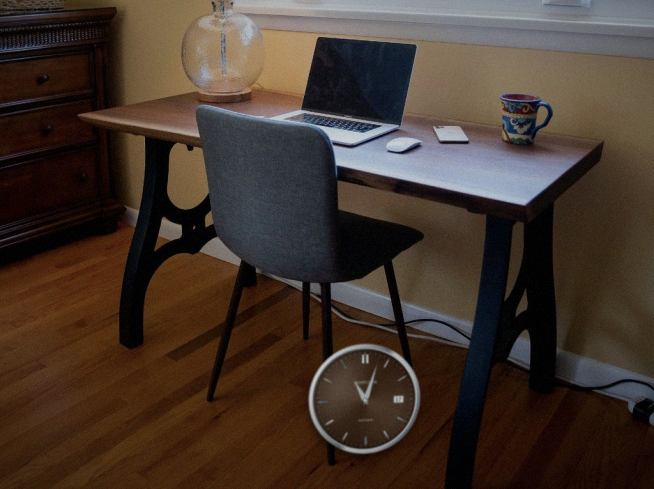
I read h=11 m=3
